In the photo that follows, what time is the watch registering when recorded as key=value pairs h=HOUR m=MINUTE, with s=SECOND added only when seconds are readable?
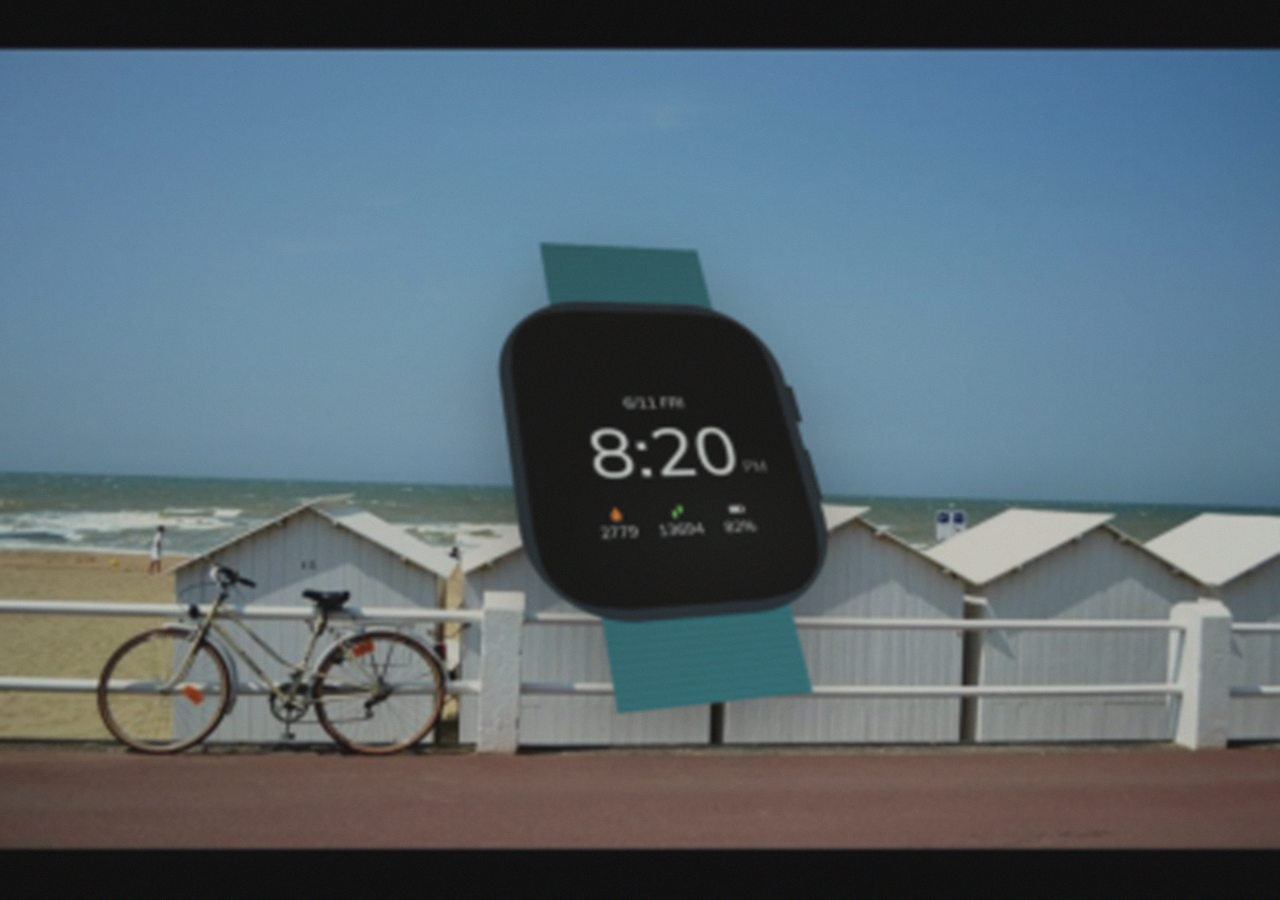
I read h=8 m=20
